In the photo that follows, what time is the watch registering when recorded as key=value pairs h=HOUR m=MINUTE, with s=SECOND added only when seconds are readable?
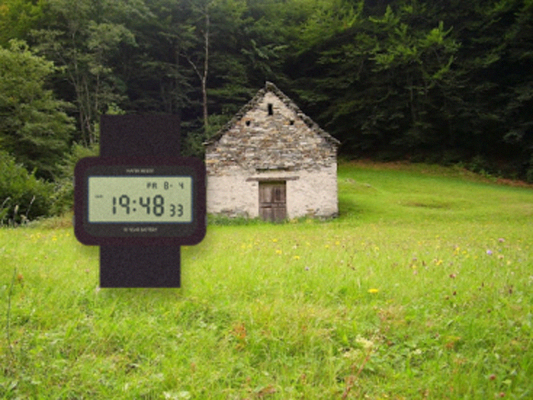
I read h=19 m=48 s=33
